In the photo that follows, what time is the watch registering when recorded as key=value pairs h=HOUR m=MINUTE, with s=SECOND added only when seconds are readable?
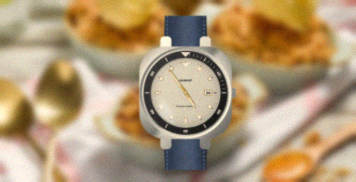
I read h=4 m=54
